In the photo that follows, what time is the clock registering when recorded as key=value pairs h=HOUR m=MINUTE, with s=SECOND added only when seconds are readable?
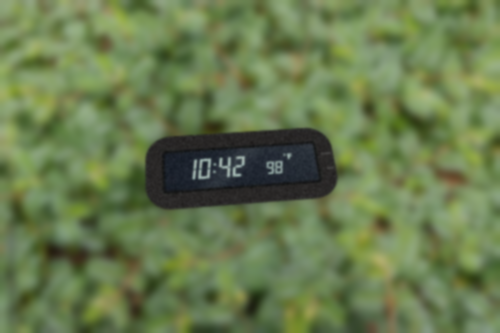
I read h=10 m=42
